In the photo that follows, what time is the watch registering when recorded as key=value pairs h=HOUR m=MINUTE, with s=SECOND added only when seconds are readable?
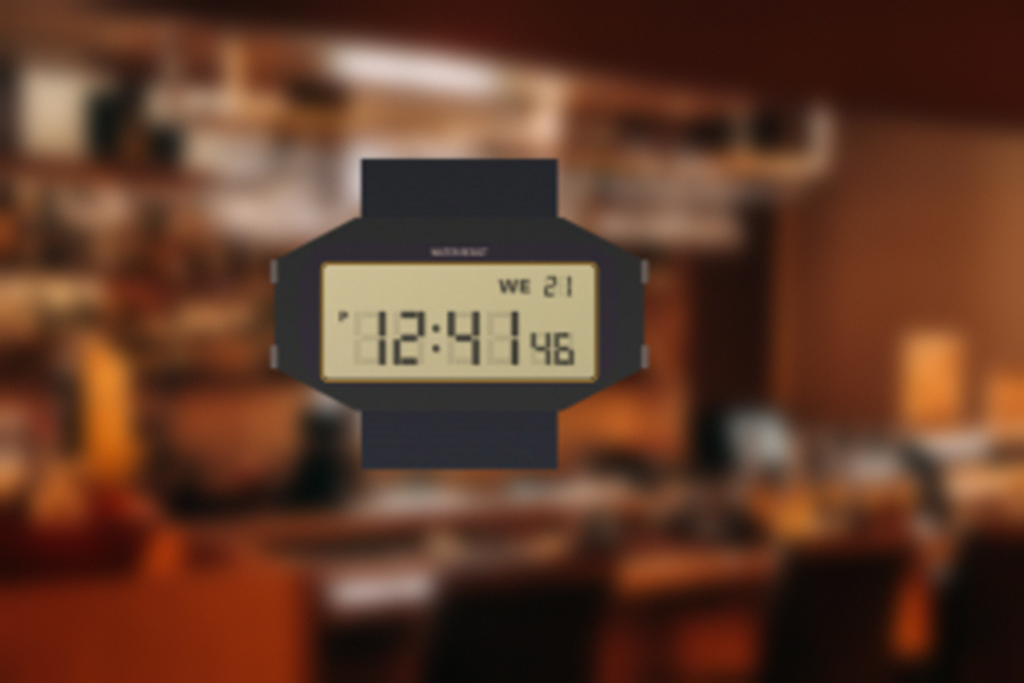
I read h=12 m=41 s=46
